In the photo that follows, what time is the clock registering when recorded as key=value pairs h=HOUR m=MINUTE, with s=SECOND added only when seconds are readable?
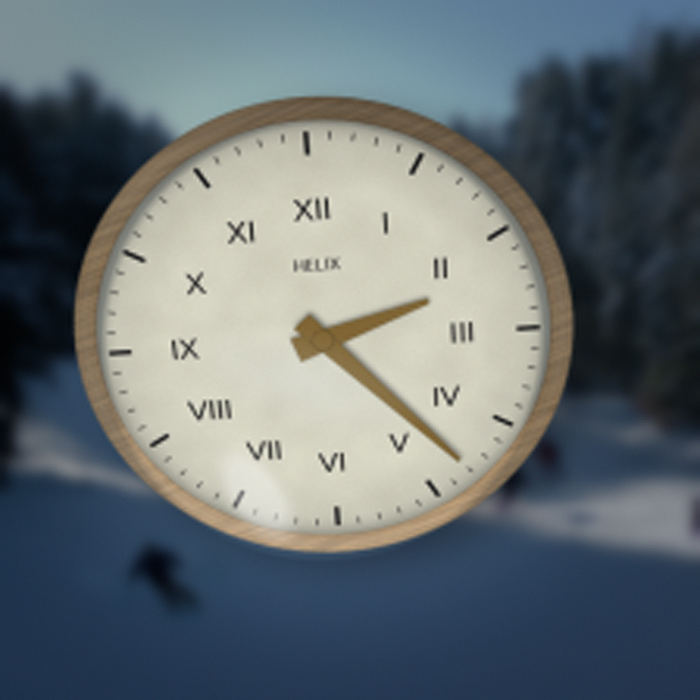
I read h=2 m=23
